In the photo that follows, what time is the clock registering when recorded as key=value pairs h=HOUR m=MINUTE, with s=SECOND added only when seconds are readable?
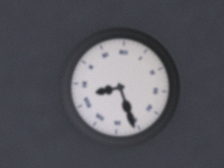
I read h=8 m=26
